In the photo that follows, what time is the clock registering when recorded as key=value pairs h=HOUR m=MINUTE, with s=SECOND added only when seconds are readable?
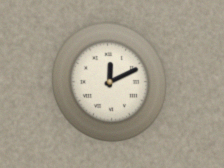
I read h=12 m=11
